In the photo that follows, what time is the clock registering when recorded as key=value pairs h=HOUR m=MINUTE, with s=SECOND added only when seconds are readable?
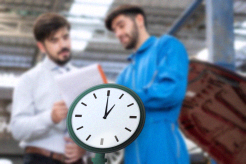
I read h=1 m=0
